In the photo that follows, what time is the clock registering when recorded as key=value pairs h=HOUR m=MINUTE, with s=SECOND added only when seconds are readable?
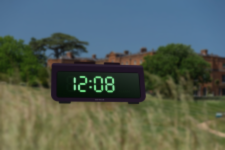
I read h=12 m=8
